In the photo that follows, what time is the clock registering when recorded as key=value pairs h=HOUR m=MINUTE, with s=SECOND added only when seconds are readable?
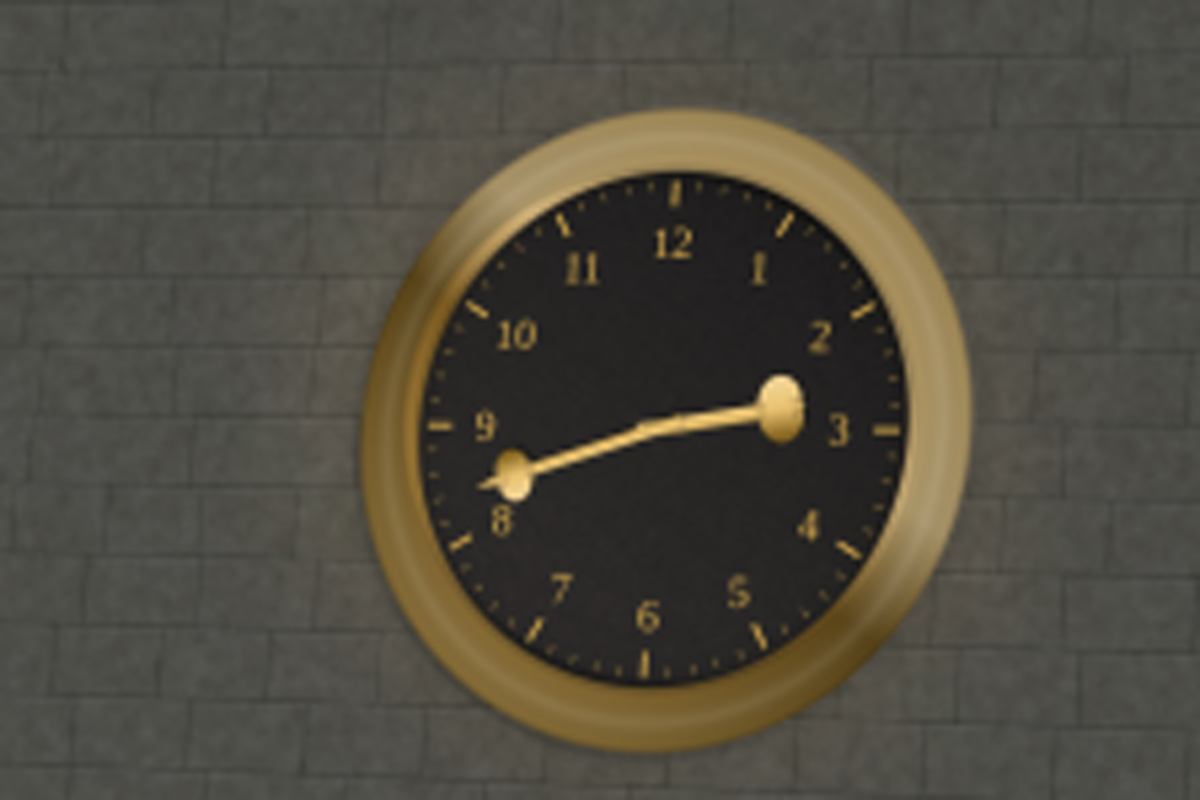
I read h=2 m=42
